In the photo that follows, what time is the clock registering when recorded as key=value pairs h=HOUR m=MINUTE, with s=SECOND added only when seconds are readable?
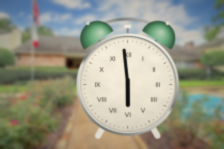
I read h=5 m=59
